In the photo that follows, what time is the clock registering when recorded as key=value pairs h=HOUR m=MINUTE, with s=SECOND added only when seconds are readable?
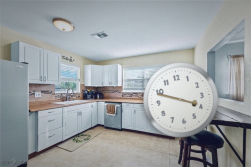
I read h=3 m=49
